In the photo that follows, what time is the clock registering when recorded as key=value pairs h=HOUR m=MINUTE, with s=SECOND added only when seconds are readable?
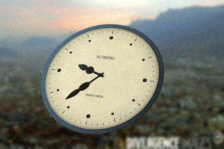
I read h=9 m=37
